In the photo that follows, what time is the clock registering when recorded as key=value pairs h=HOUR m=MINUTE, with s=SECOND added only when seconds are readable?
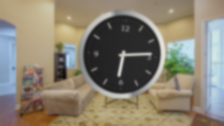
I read h=6 m=14
